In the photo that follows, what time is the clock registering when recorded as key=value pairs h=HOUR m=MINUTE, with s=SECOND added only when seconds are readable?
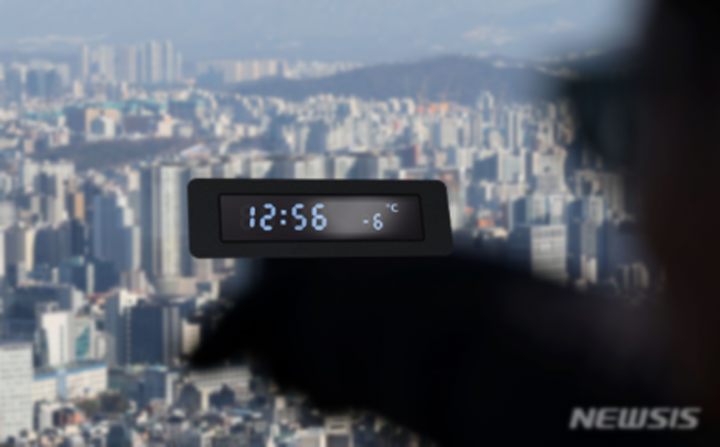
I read h=12 m=56
